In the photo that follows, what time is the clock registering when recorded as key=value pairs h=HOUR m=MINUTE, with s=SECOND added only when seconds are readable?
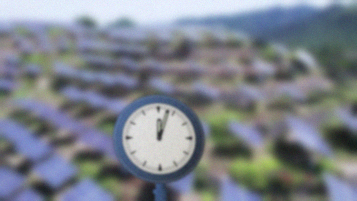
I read h=12 m=3
